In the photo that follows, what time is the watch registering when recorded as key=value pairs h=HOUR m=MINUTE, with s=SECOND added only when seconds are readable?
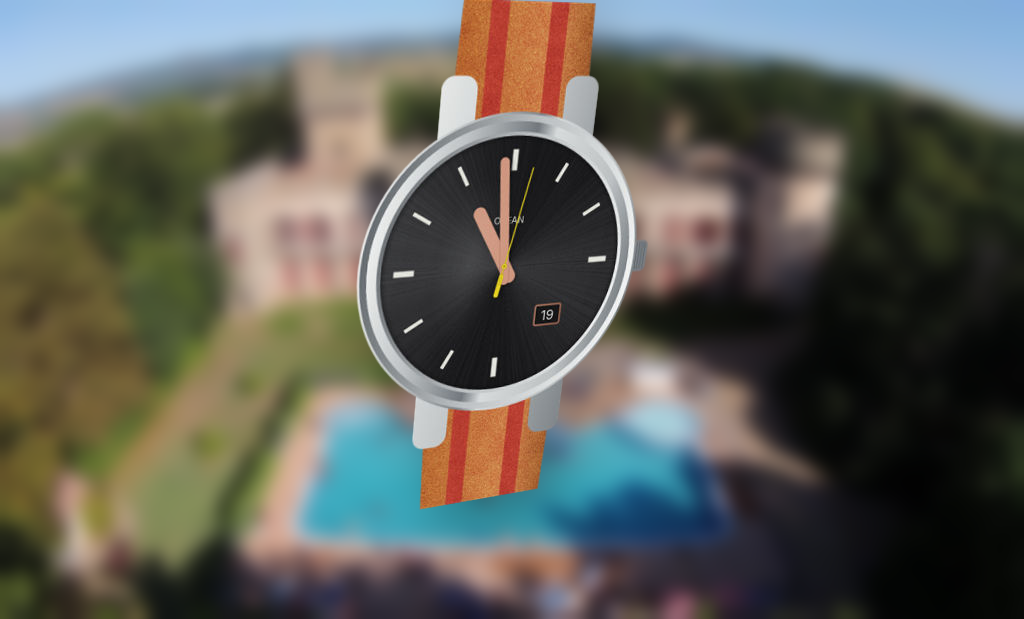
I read h=10 m=59 s=2
